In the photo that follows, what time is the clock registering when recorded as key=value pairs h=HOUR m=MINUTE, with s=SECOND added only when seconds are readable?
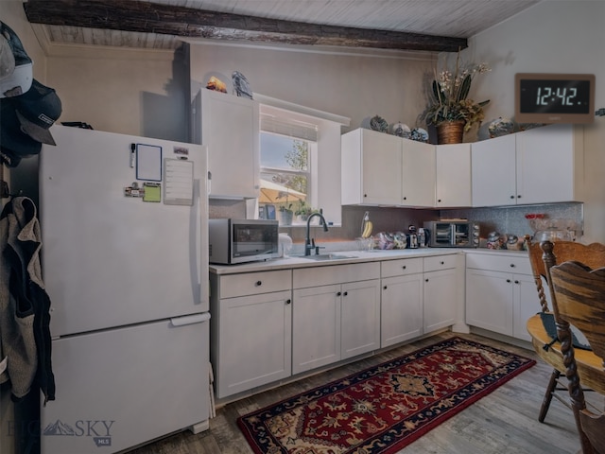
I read h=12 m=42
